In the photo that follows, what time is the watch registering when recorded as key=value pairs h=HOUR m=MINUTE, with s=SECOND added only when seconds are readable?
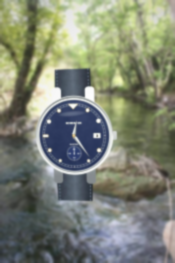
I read h=12 m=24
